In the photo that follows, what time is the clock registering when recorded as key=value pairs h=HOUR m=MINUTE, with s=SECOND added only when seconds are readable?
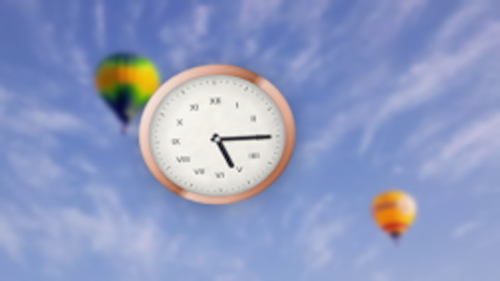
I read h=5 m=15
